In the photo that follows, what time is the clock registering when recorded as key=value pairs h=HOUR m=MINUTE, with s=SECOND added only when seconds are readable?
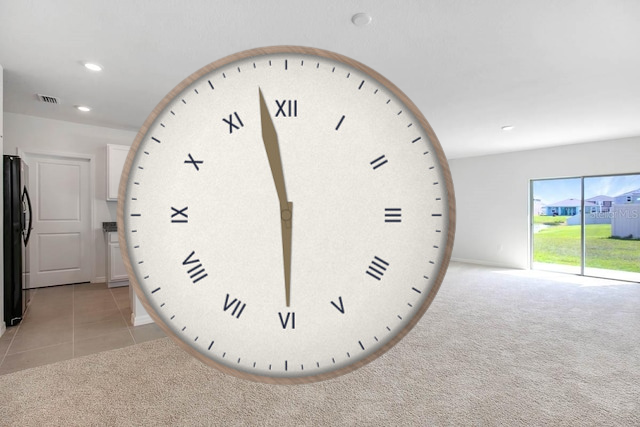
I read h=5 m=58
